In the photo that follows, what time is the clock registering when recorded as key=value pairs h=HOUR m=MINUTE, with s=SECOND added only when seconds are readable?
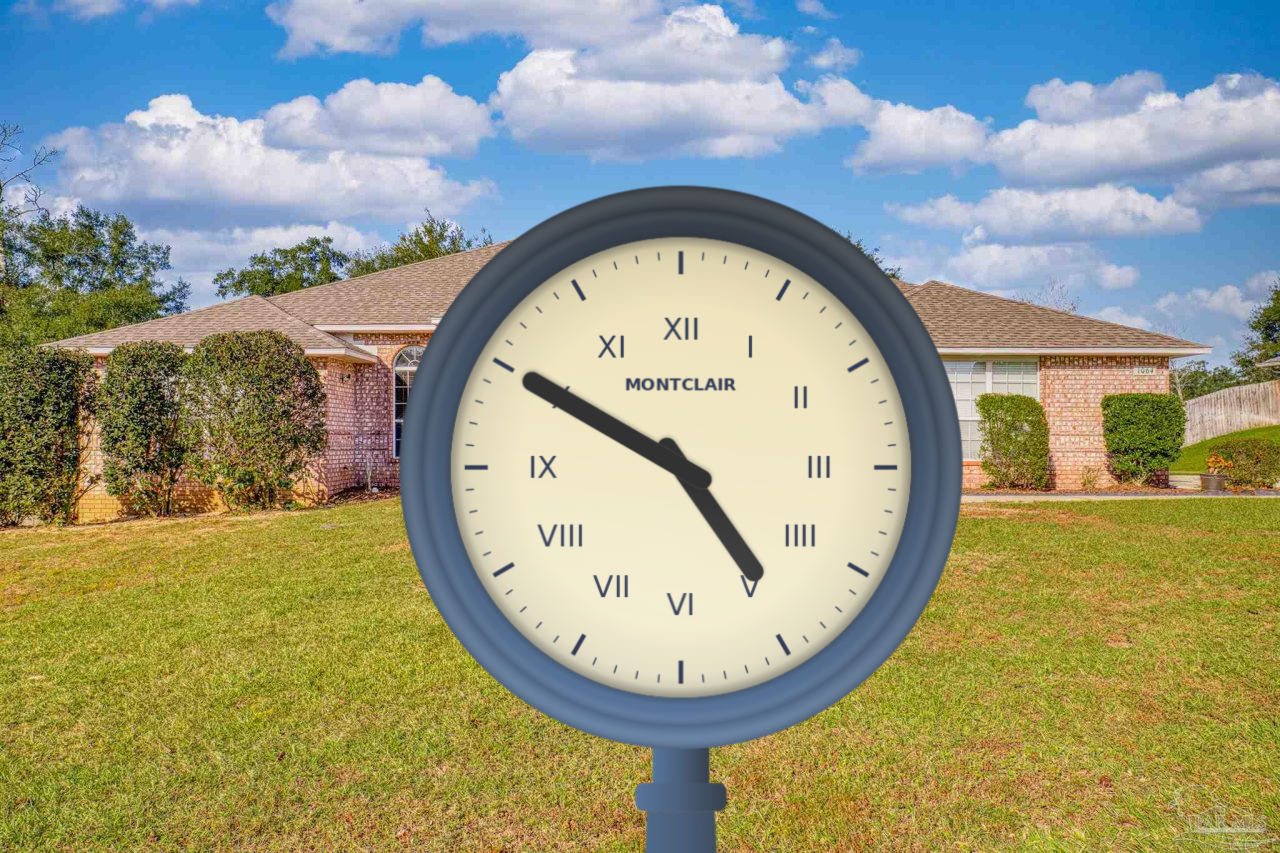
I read h=4 m=50
